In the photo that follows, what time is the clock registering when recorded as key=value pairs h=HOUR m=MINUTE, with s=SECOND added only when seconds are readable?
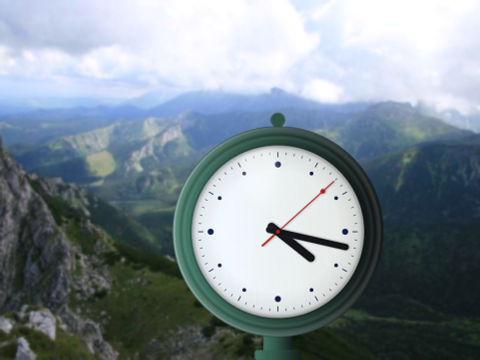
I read h=4 m=17 s=8
